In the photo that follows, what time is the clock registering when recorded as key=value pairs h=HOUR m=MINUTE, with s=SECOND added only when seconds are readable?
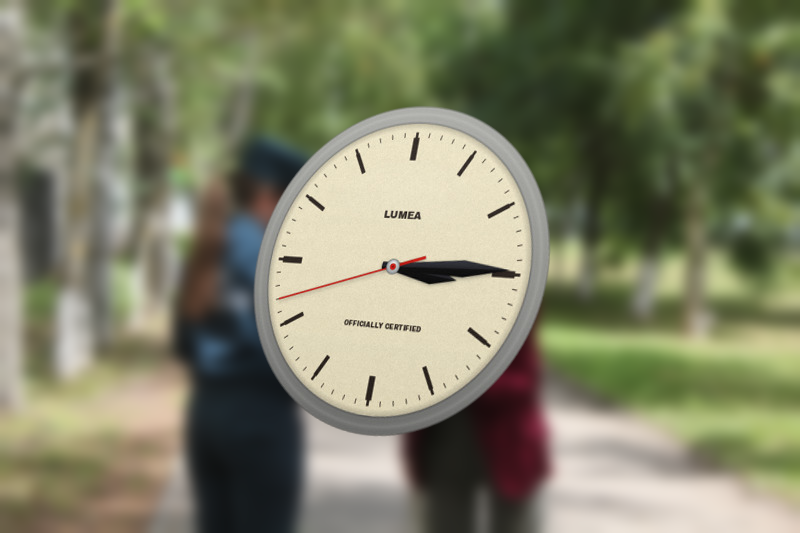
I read h=3 m=14 s=42
